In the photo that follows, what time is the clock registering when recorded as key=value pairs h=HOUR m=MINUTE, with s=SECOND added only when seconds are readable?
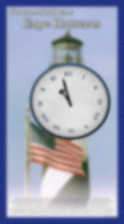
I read h=10 m=58
